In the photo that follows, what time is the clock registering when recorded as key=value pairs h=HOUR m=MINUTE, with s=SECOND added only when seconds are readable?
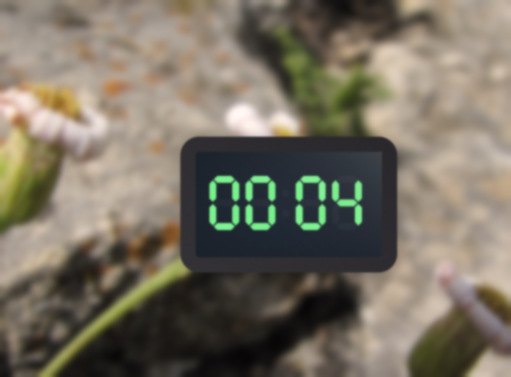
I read h=0 m=4
